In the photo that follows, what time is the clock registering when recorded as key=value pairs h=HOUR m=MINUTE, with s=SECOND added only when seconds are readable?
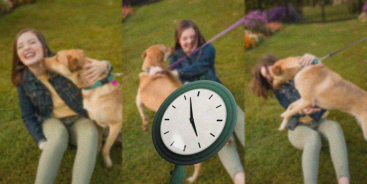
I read h=4 m=57
